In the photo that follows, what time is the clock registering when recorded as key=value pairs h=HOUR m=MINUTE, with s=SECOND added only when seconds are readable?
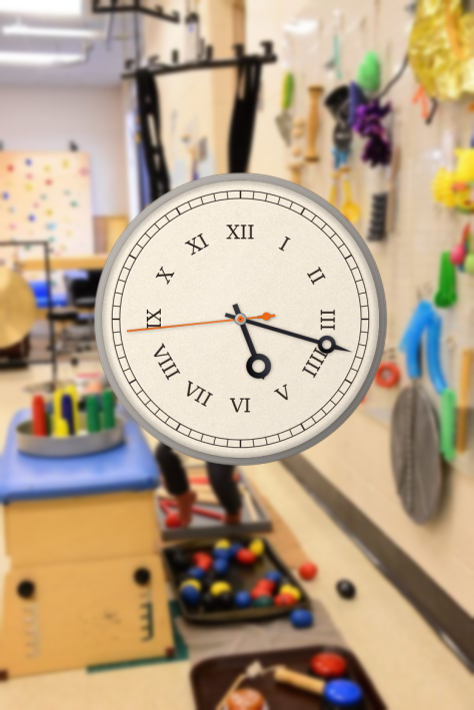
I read h=5 m=17 s=44
